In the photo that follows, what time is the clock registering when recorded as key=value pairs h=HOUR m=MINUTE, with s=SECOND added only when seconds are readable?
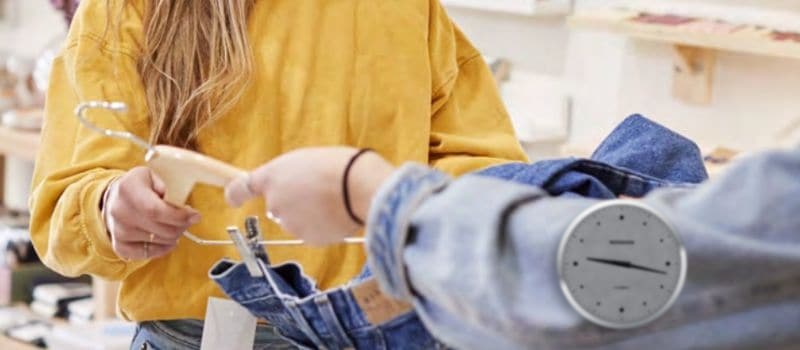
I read h=9 m=17
